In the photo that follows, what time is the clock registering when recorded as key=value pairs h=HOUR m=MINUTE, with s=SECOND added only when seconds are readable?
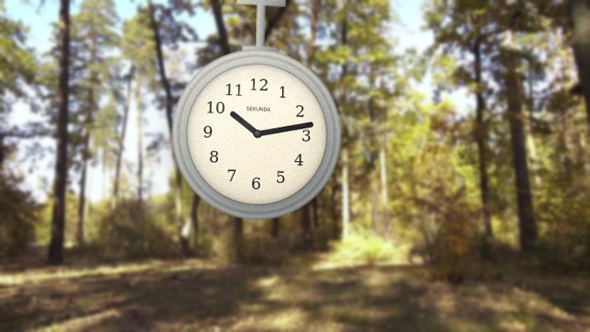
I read h=10 m=13
